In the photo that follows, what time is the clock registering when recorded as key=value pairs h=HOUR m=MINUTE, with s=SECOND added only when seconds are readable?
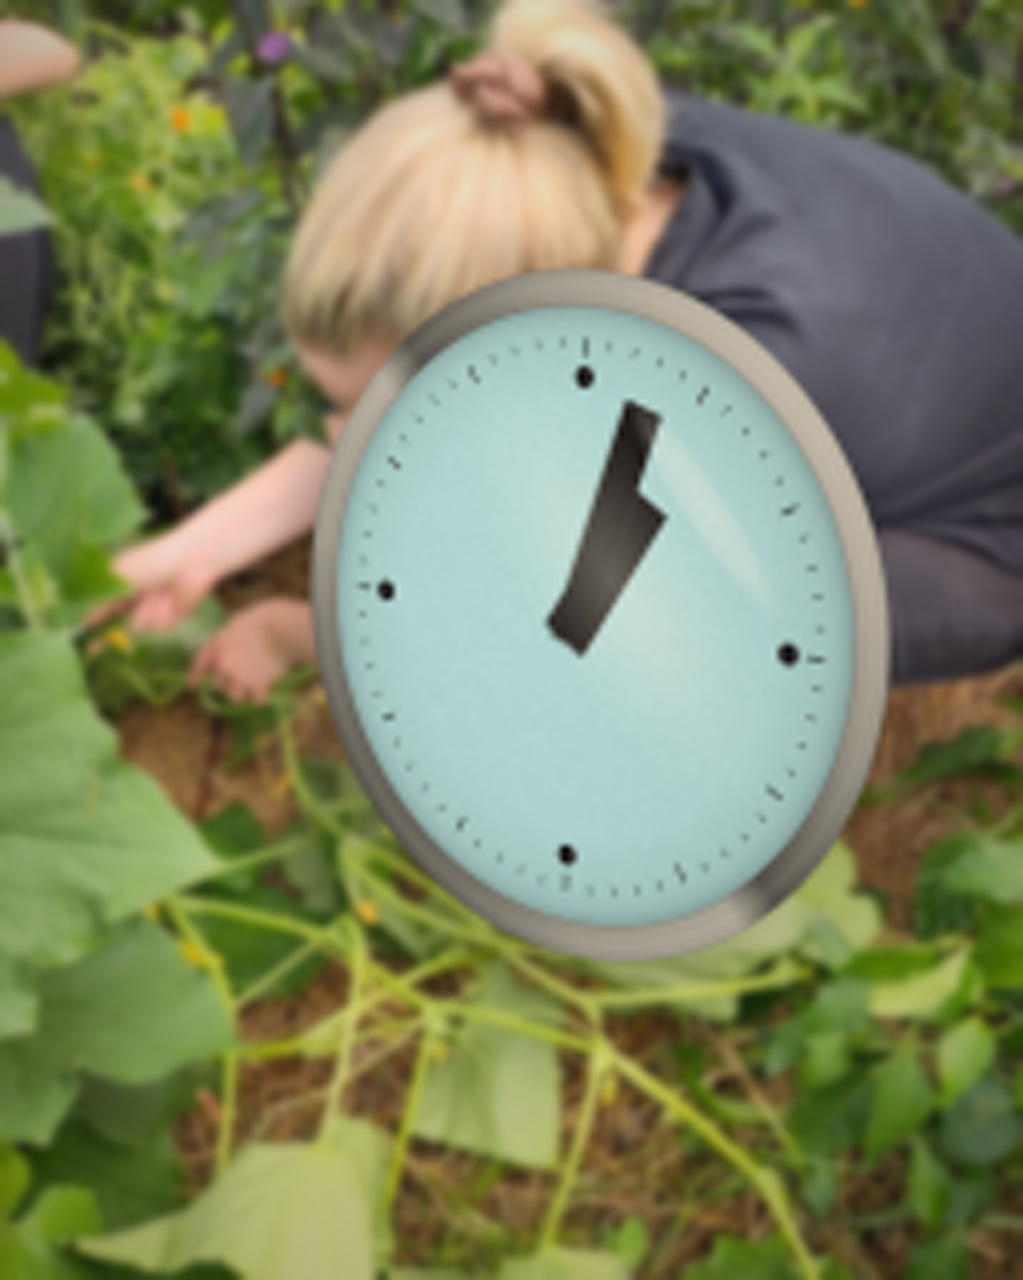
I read h=1 m=3
